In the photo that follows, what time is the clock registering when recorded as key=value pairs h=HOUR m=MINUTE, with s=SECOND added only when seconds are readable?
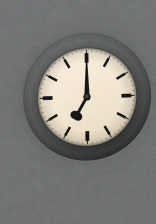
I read h=7 m=0
